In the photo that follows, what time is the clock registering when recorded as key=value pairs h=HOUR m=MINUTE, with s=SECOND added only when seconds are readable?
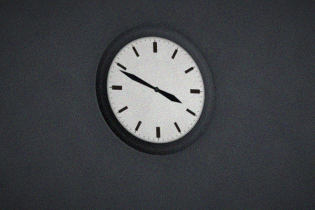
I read h=3 m=49
